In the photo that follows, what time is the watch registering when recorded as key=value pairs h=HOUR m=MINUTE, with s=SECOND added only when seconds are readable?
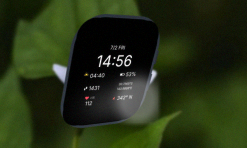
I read h=14 m=56
